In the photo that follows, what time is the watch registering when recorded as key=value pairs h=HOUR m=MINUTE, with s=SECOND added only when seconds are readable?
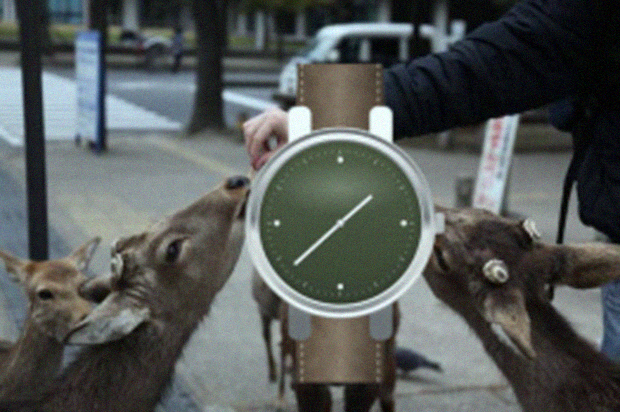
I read h=1 m=38
